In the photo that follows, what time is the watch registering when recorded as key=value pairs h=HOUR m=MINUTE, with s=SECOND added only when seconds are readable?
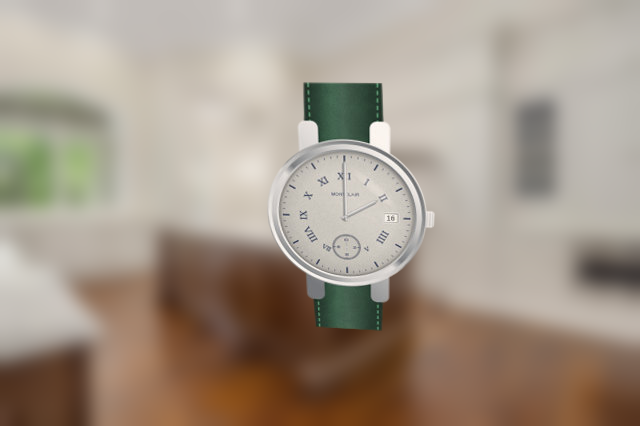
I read h=2 m=0
